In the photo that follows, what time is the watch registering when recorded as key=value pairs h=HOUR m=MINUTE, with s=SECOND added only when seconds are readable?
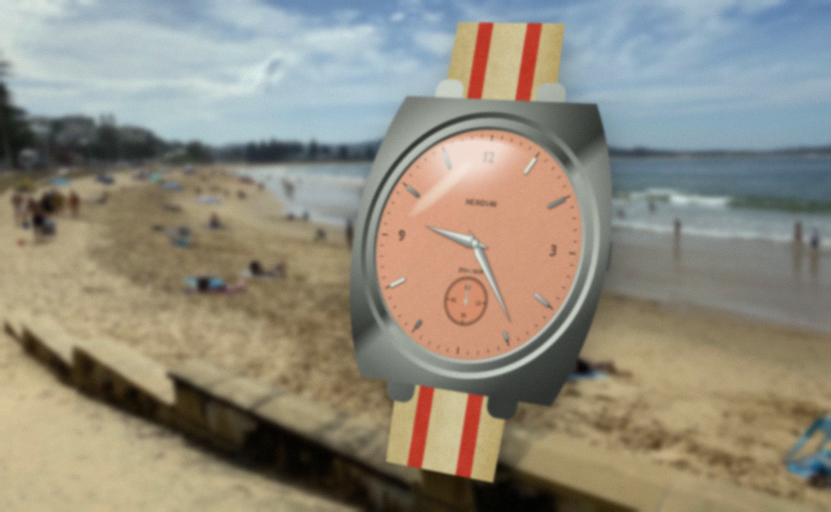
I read h=9 m=24
